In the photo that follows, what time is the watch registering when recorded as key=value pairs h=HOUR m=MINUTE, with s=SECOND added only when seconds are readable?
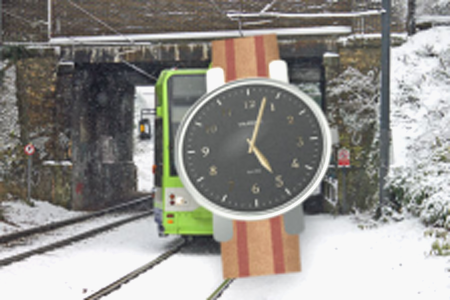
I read h=5 m=3
